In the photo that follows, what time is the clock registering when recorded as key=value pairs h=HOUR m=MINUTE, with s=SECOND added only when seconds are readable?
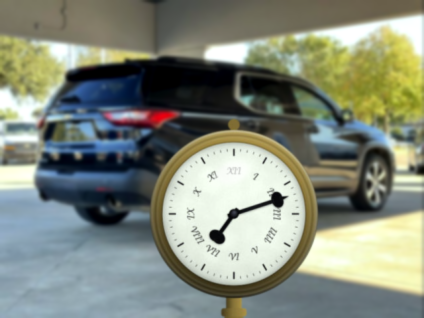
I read h=7 m=12
